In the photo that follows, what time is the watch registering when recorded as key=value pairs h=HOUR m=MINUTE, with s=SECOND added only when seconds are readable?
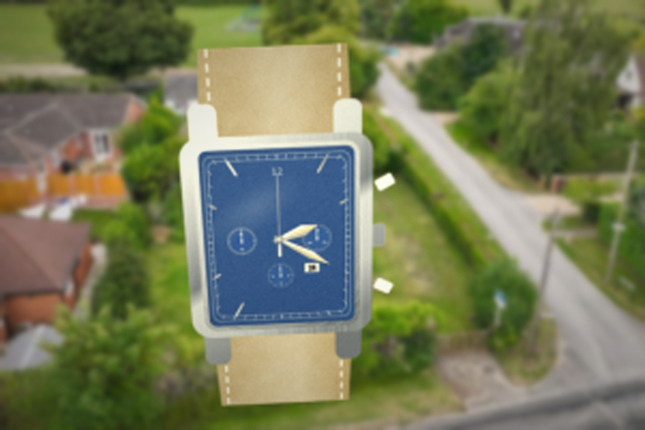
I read h=2 m=20
